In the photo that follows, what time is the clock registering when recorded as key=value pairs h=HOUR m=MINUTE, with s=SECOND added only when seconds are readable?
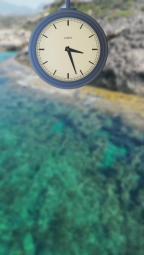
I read h=3 m=27
